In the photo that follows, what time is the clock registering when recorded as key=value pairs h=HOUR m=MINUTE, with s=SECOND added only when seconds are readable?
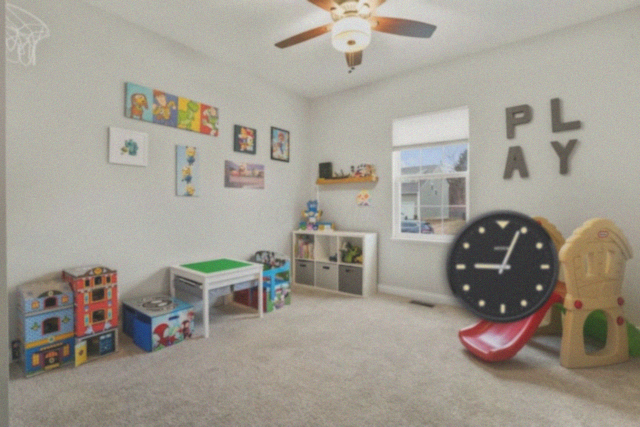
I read h=9 m=4
